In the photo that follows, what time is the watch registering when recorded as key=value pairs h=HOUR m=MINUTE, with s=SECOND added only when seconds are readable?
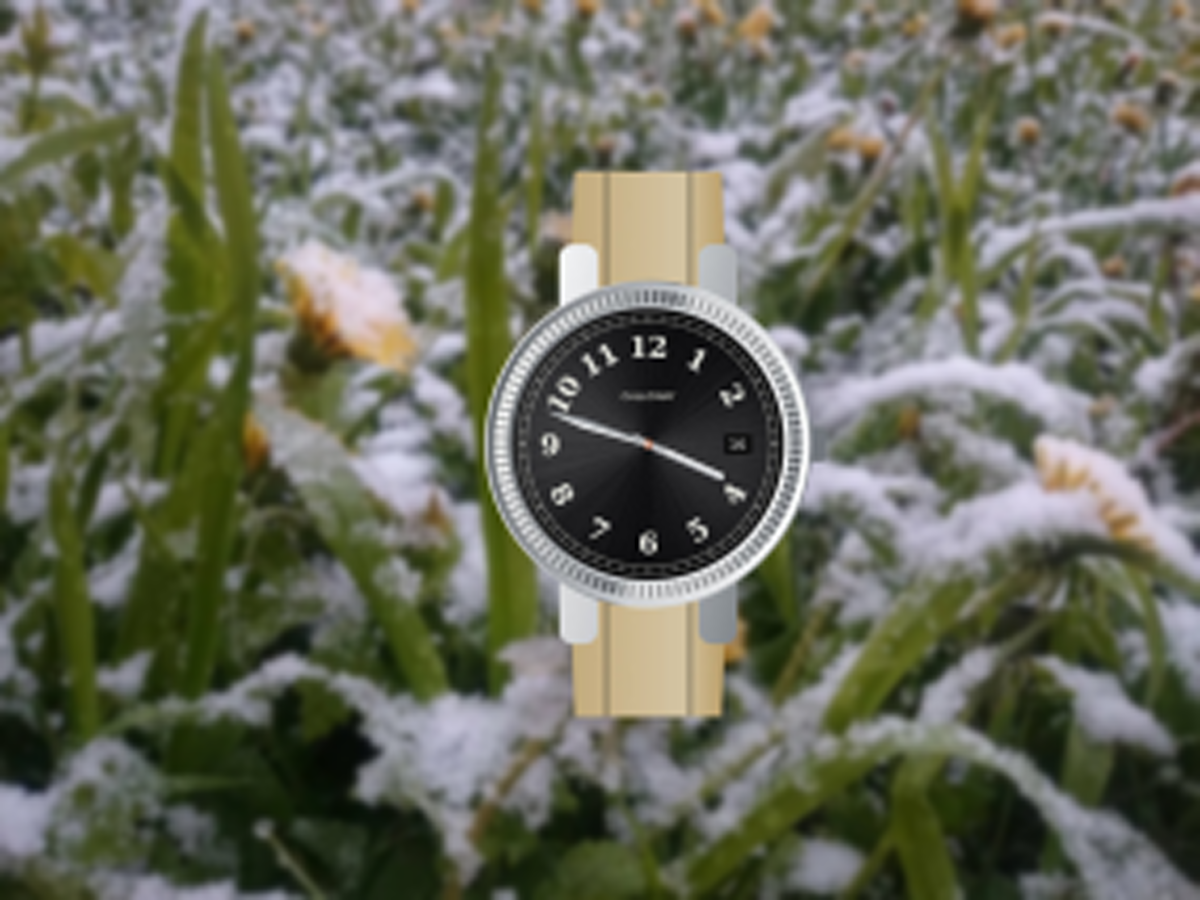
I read h=3 m=48
